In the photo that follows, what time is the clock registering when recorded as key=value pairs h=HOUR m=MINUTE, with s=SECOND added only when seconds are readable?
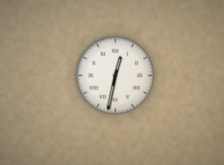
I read h=12 m=32
